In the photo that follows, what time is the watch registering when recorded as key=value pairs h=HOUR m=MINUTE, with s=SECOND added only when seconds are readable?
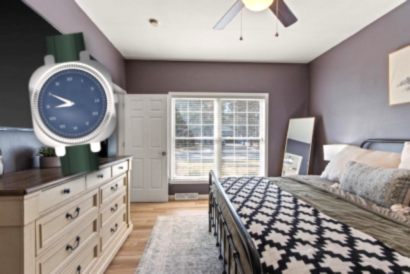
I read h=8 m=50
